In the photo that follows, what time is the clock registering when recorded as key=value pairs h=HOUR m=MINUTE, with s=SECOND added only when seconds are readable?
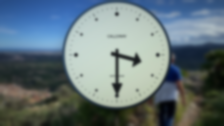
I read h=3 m=30
